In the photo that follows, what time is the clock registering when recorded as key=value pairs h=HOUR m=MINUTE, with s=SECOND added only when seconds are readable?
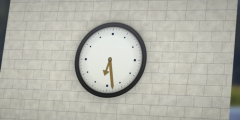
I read h=6 m=28
